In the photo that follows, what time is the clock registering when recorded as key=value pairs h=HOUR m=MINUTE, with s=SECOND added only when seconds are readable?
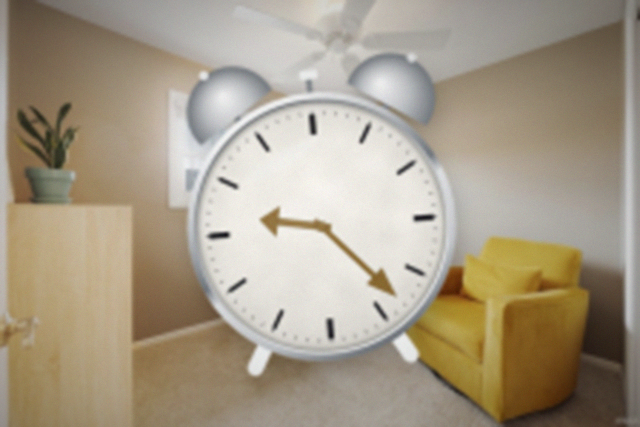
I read h=9 m=23
